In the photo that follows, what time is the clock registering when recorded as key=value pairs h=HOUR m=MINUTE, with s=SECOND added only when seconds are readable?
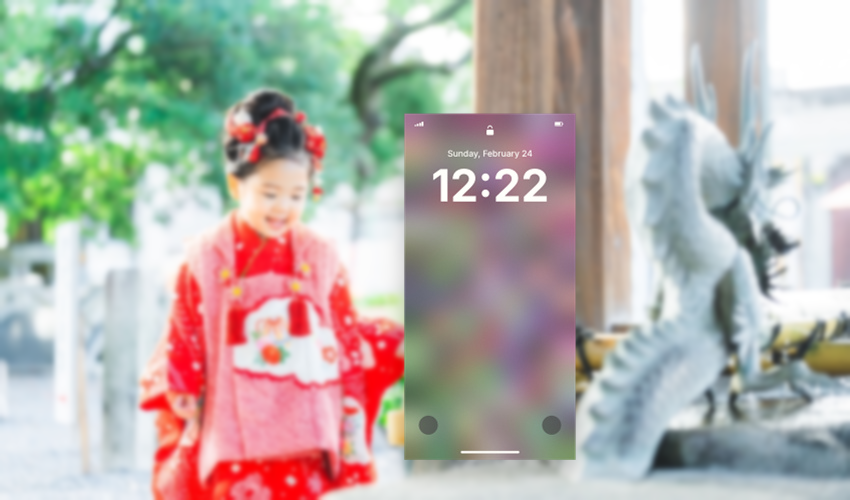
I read h=12 m=22
